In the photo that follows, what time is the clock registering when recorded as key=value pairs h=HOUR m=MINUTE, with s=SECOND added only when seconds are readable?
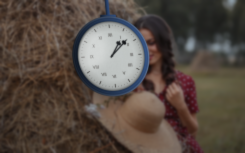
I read h=1 m=8
